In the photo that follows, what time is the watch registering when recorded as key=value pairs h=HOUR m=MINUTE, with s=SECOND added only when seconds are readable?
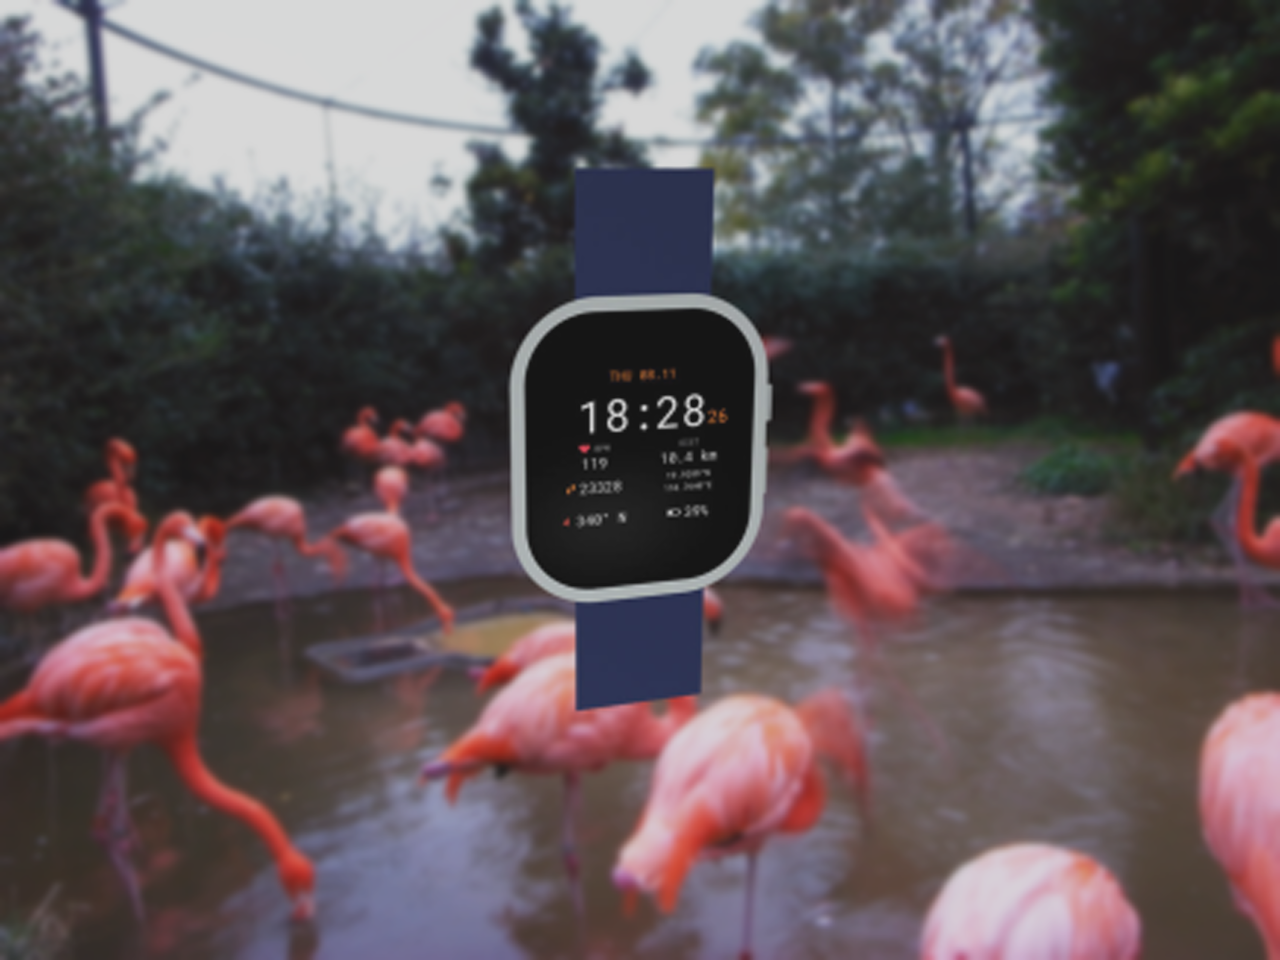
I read h=18 m=28
